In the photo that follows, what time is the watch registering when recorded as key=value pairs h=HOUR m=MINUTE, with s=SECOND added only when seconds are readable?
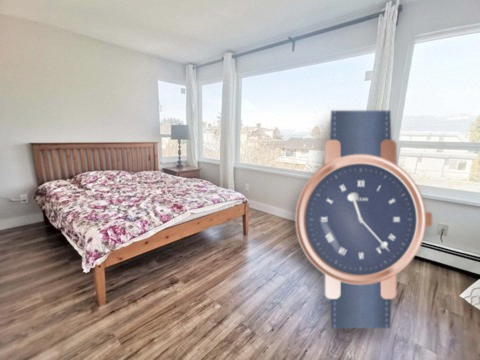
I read h=11 m=23
